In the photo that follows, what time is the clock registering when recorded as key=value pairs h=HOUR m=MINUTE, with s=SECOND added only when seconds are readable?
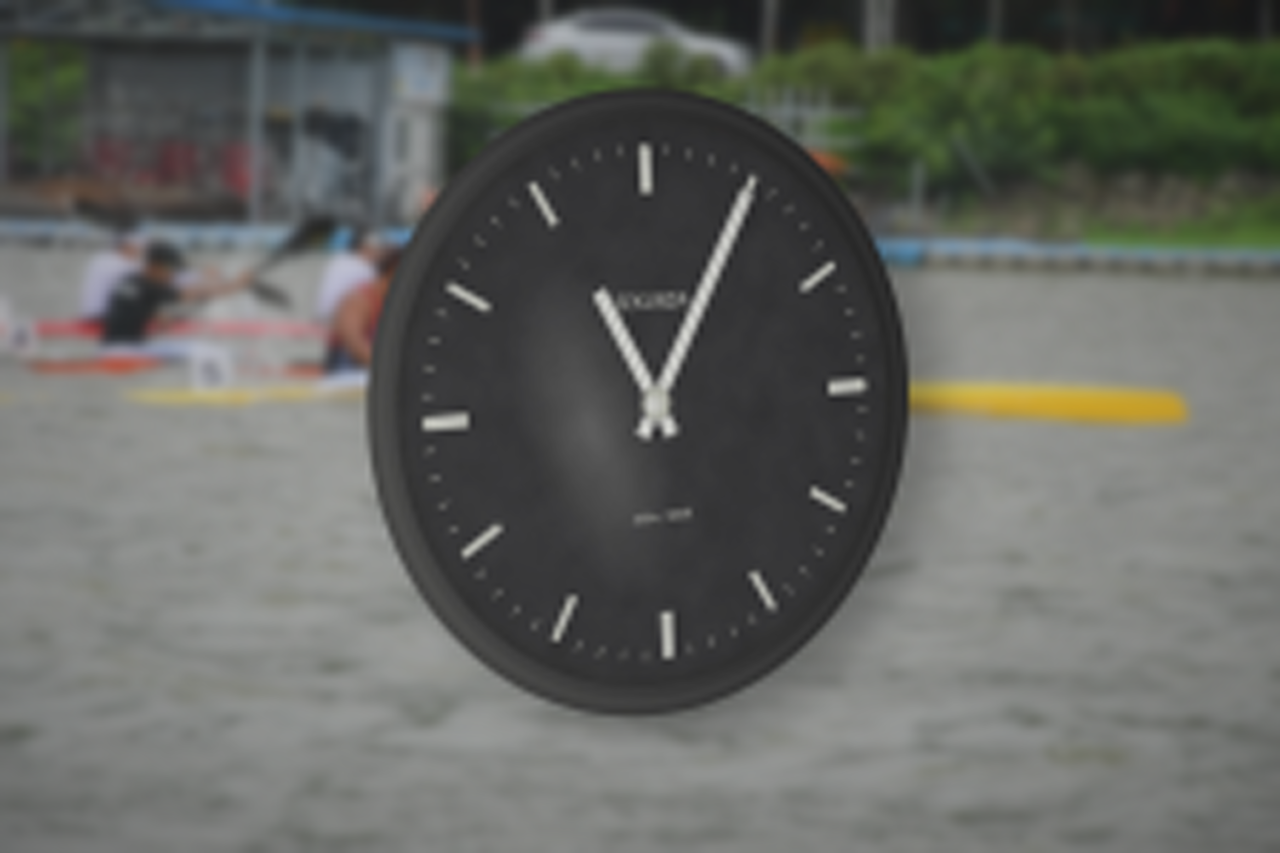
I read h=11 m=5
